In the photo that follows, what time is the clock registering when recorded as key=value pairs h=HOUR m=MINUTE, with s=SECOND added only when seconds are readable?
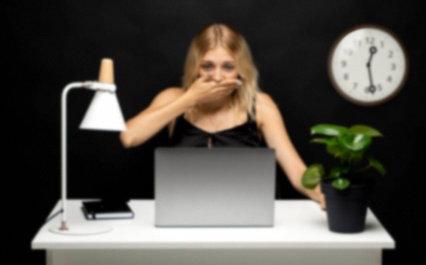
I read h=12 m=28
